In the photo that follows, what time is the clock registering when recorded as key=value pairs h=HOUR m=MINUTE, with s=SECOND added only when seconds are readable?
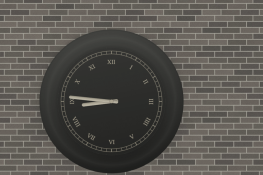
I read h=8 m=46
